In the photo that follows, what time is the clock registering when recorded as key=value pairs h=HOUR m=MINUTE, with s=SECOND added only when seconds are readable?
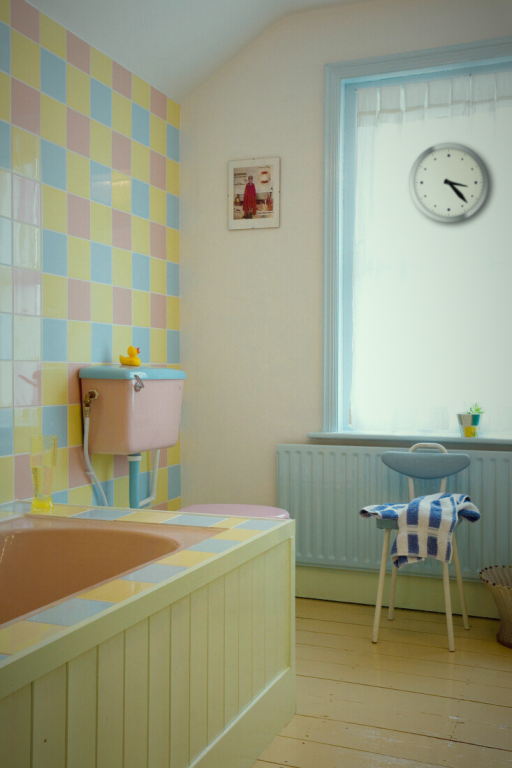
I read h=3 m=23
